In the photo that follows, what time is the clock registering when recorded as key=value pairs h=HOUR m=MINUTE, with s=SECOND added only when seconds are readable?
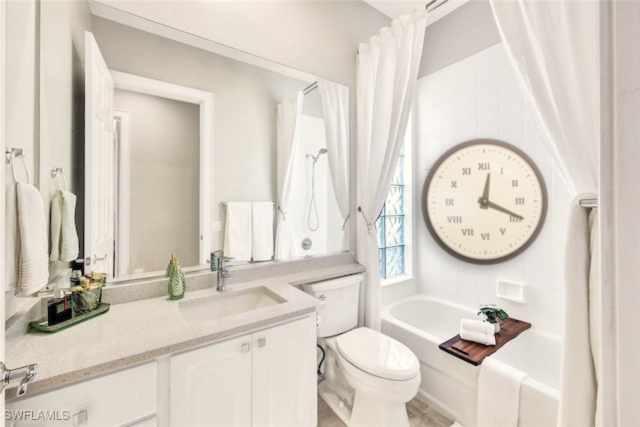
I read h=12 m=19
